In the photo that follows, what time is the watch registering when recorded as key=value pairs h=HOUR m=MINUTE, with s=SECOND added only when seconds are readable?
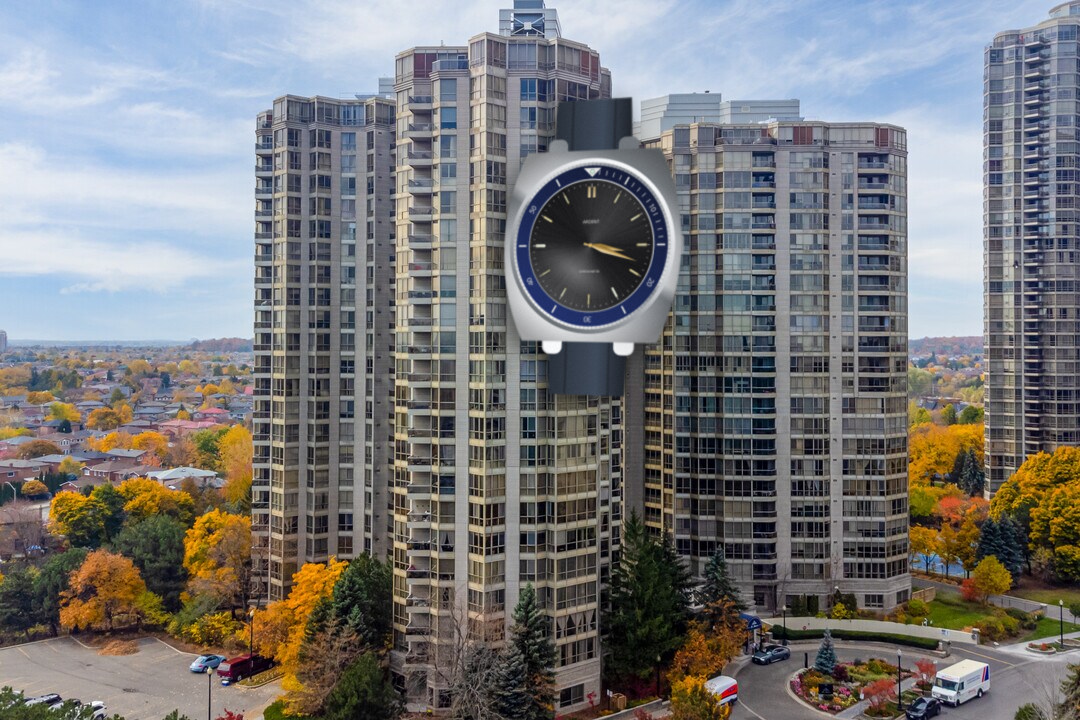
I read h=3 m=18
